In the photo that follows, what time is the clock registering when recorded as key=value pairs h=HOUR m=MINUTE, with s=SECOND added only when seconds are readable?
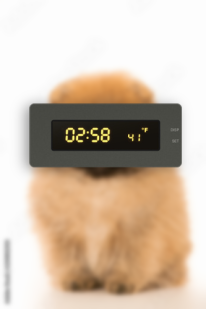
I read h=2 m=58
